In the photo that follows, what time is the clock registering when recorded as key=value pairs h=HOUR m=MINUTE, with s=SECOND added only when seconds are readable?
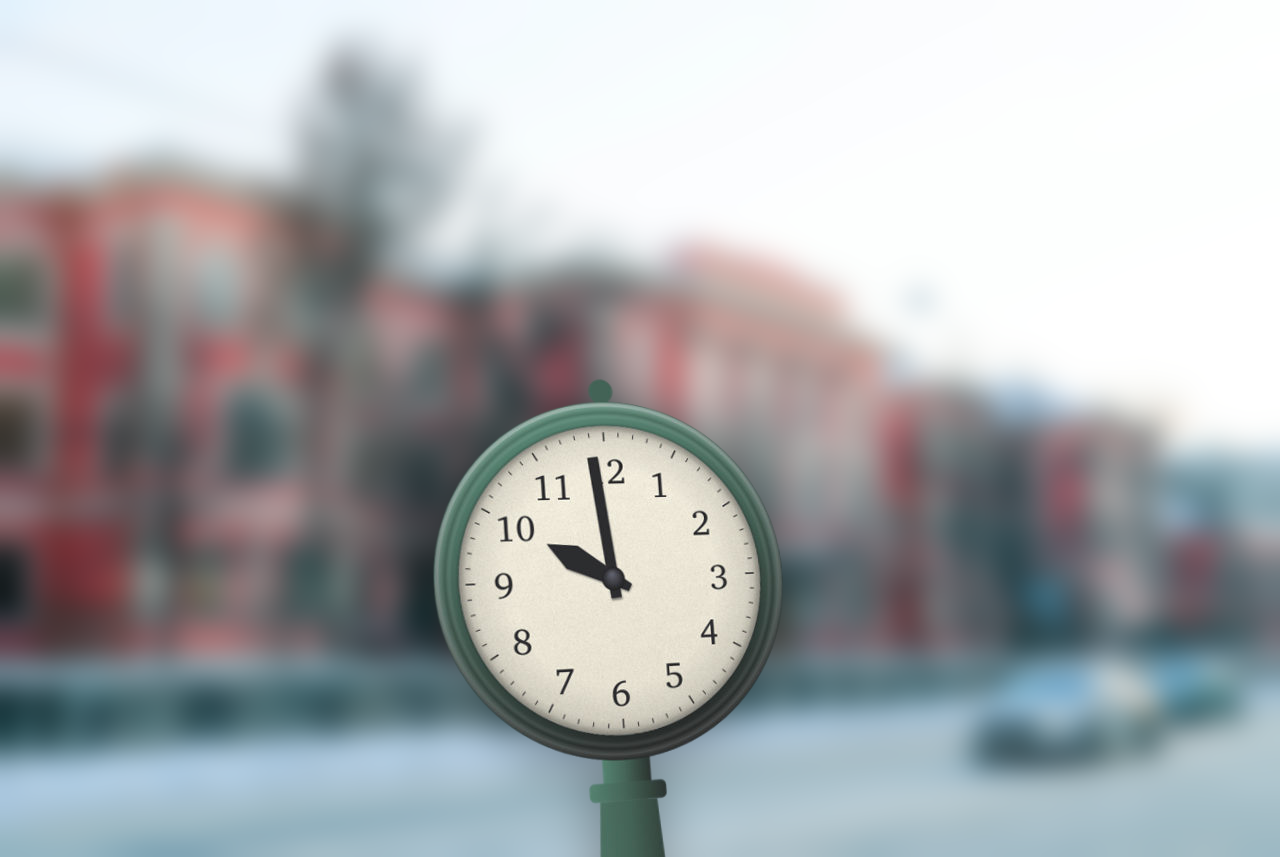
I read h=9 m=59
